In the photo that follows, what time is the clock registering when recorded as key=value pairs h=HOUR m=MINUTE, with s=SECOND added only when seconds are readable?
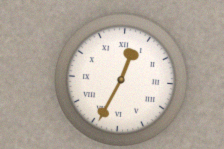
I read h=12 m=34
